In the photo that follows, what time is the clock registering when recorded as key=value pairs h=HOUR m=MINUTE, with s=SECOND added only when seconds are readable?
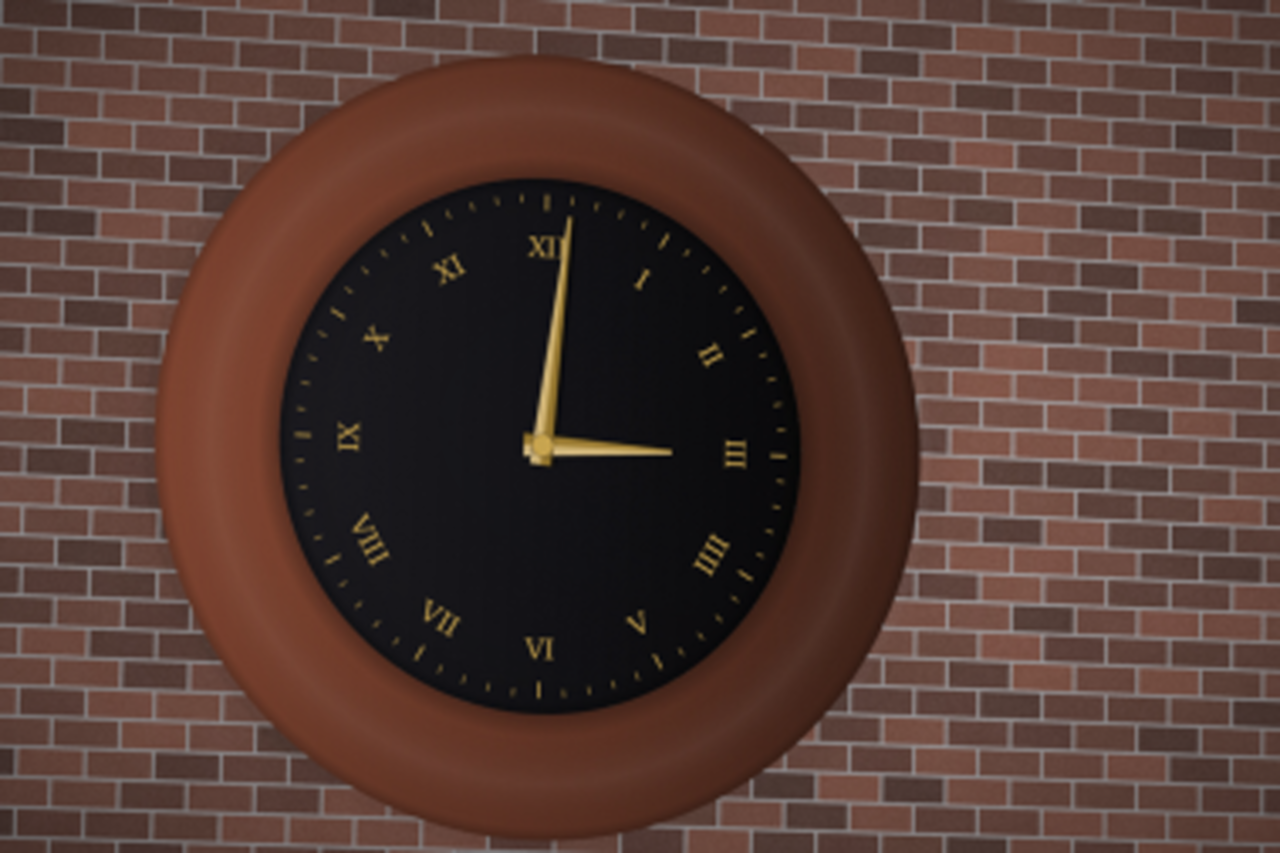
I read h=3 m=1
